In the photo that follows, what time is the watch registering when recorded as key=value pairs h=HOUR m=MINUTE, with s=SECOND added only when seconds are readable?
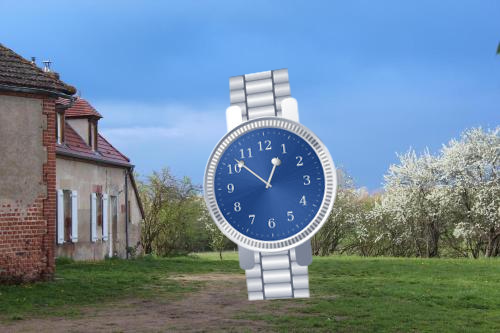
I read h=12 m=52
